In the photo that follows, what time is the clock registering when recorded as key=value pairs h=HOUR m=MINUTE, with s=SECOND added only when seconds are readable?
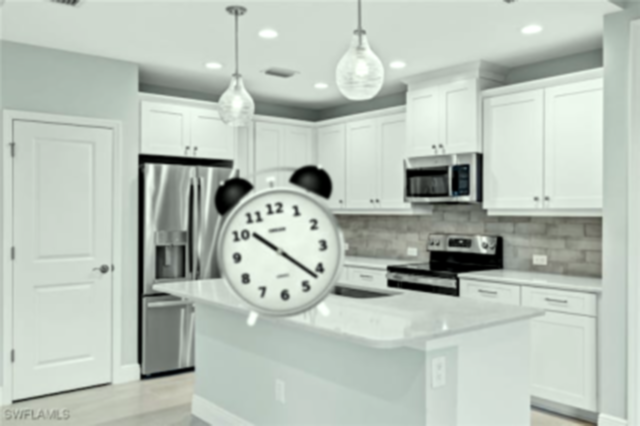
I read h=10 m=22
